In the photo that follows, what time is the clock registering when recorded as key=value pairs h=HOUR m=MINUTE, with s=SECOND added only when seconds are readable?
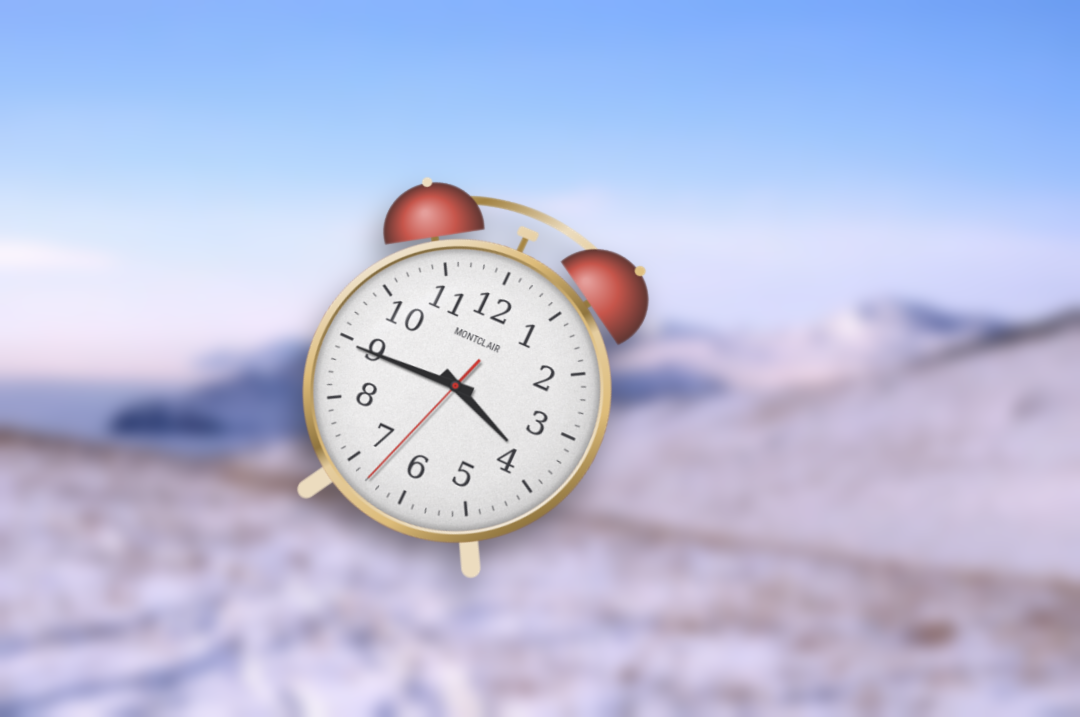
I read h=3 m=44 s=33
